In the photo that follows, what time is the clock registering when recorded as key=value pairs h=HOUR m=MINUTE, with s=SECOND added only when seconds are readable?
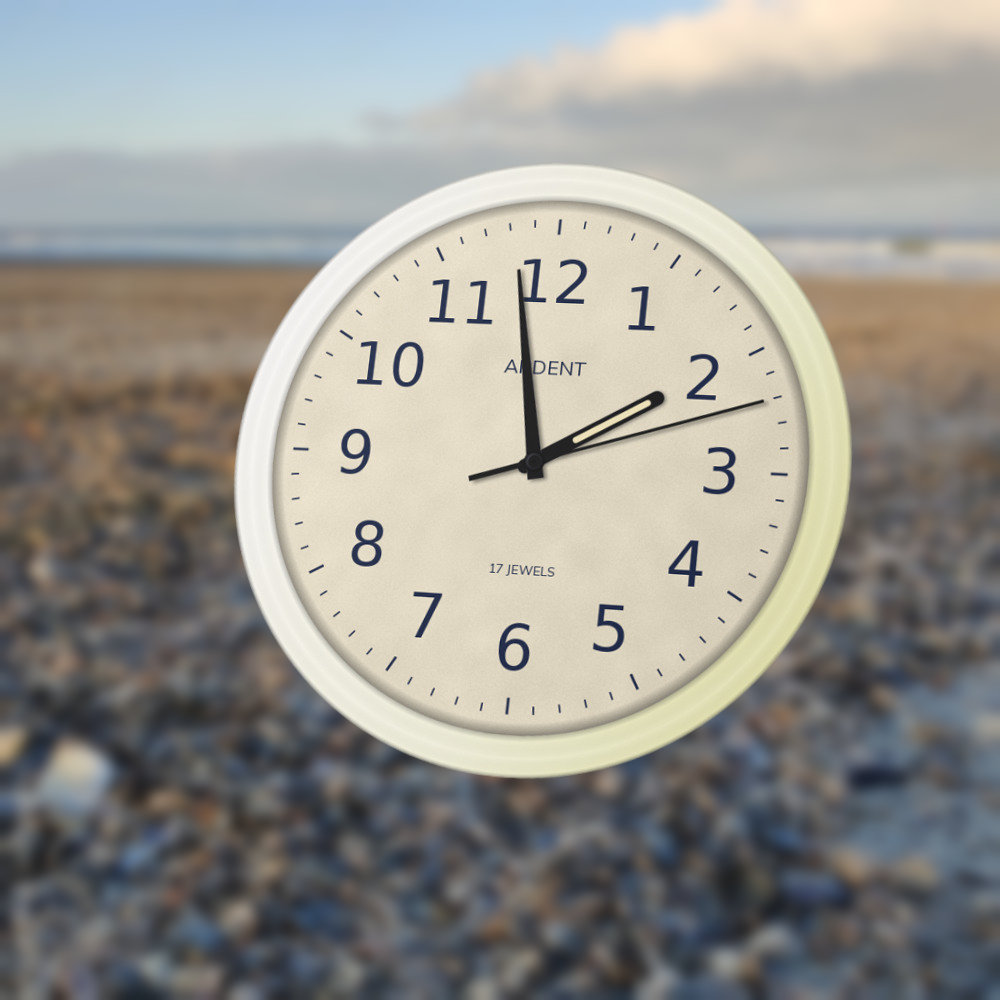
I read h=1 m=58 s=12
